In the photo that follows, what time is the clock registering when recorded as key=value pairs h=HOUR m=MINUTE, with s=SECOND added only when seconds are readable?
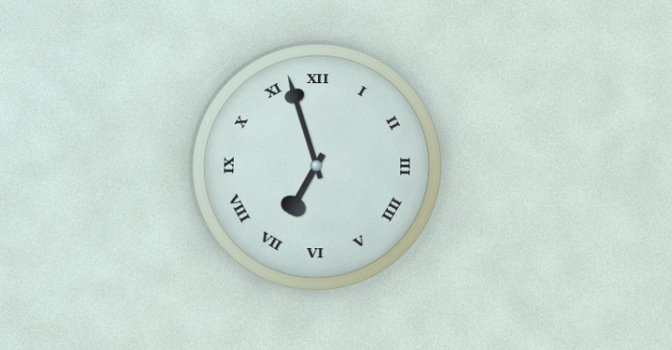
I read h=6 m=57
